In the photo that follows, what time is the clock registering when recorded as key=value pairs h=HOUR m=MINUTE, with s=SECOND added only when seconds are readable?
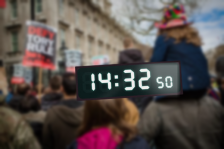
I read h=14 m=32 s=50
